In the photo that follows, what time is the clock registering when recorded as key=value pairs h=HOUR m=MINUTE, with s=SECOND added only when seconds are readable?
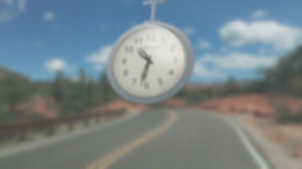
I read h=10 m=32
